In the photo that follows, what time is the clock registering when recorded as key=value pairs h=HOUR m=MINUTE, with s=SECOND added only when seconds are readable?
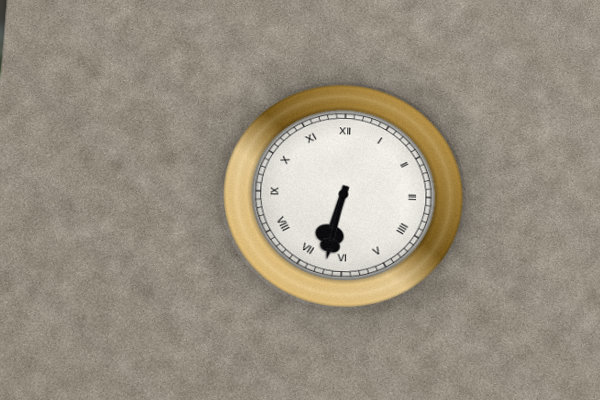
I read h=6 m=32
